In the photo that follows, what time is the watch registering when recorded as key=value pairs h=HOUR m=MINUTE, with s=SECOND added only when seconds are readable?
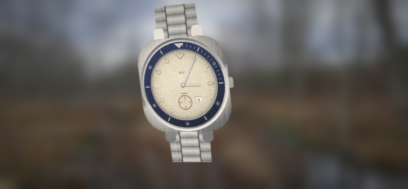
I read h=3 m=5
